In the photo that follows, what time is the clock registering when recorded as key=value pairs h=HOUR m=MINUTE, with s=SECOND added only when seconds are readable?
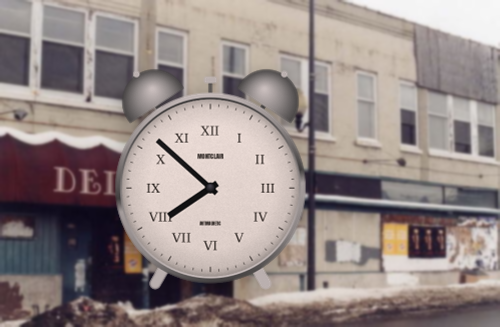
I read h=7 m=52
